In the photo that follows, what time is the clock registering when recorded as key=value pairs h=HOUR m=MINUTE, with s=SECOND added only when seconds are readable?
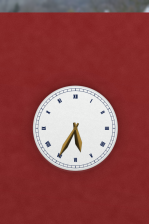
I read h=5 m=35
